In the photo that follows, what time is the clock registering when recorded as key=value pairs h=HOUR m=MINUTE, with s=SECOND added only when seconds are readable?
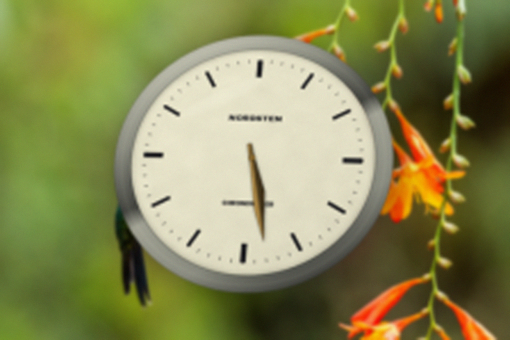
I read h=5 m=28
